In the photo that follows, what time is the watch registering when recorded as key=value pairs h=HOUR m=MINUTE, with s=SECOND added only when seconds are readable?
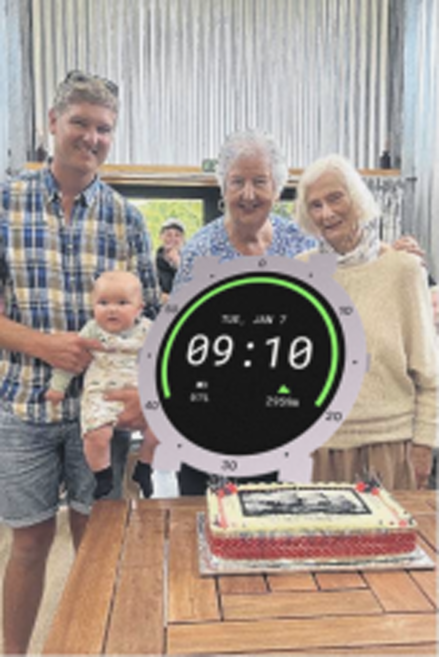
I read h=9 m=10
